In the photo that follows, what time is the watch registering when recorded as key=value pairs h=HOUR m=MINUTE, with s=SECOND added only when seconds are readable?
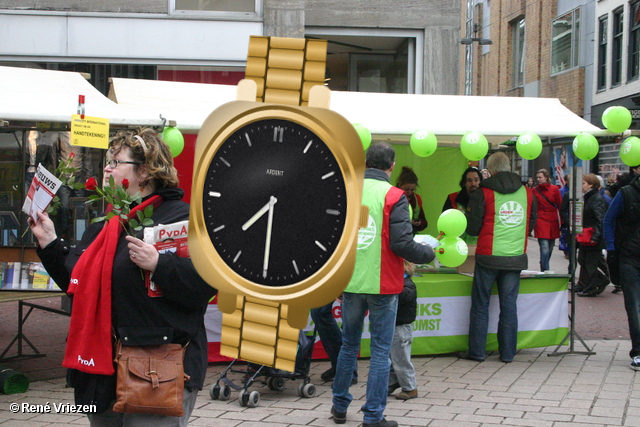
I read h=7 m=30
